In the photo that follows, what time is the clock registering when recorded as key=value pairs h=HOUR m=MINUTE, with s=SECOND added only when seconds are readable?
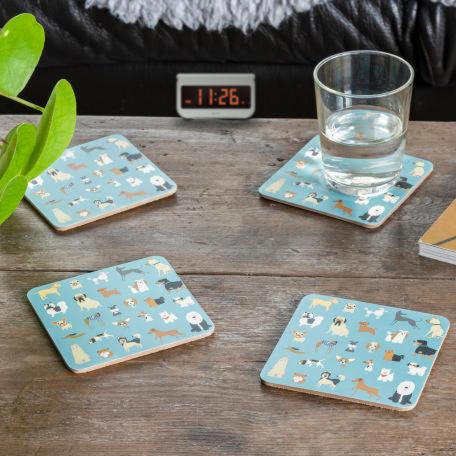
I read h=11 m=26
